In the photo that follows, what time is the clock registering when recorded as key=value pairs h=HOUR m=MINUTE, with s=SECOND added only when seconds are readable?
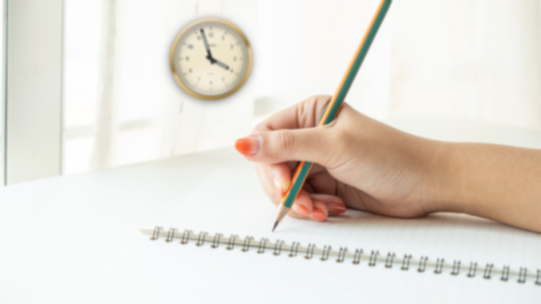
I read h=3 m=57
